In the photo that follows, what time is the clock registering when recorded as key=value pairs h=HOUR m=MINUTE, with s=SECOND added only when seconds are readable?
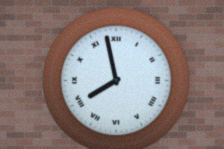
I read h=7 m=58
